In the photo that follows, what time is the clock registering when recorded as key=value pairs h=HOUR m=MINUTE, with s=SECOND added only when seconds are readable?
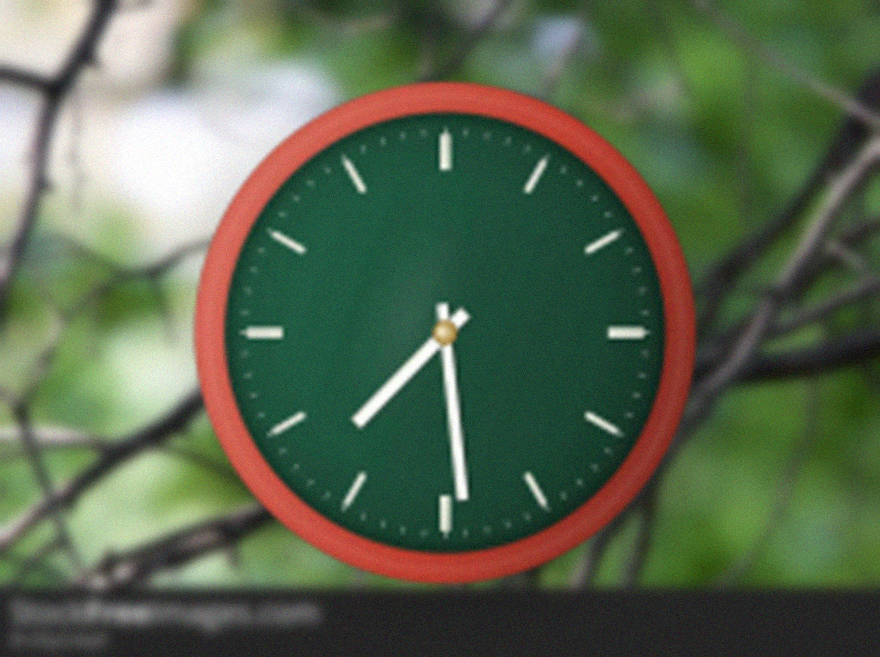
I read h=7 m=29
